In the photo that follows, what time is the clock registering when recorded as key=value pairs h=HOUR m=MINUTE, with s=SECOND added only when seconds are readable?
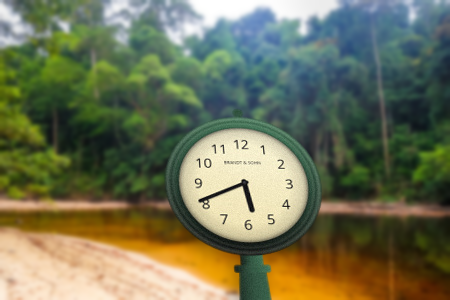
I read h=5 m=41
